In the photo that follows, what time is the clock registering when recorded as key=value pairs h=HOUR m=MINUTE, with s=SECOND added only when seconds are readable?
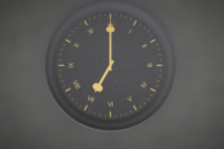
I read h=7 m=0
